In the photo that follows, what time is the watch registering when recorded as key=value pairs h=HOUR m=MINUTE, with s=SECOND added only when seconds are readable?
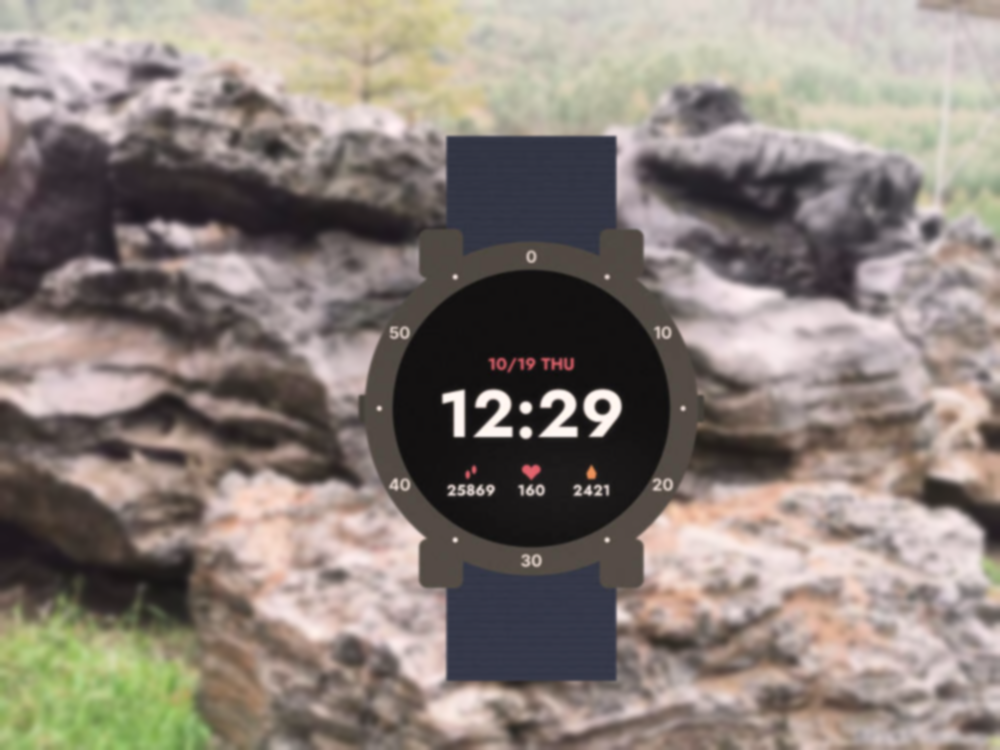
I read h=12 m=29
